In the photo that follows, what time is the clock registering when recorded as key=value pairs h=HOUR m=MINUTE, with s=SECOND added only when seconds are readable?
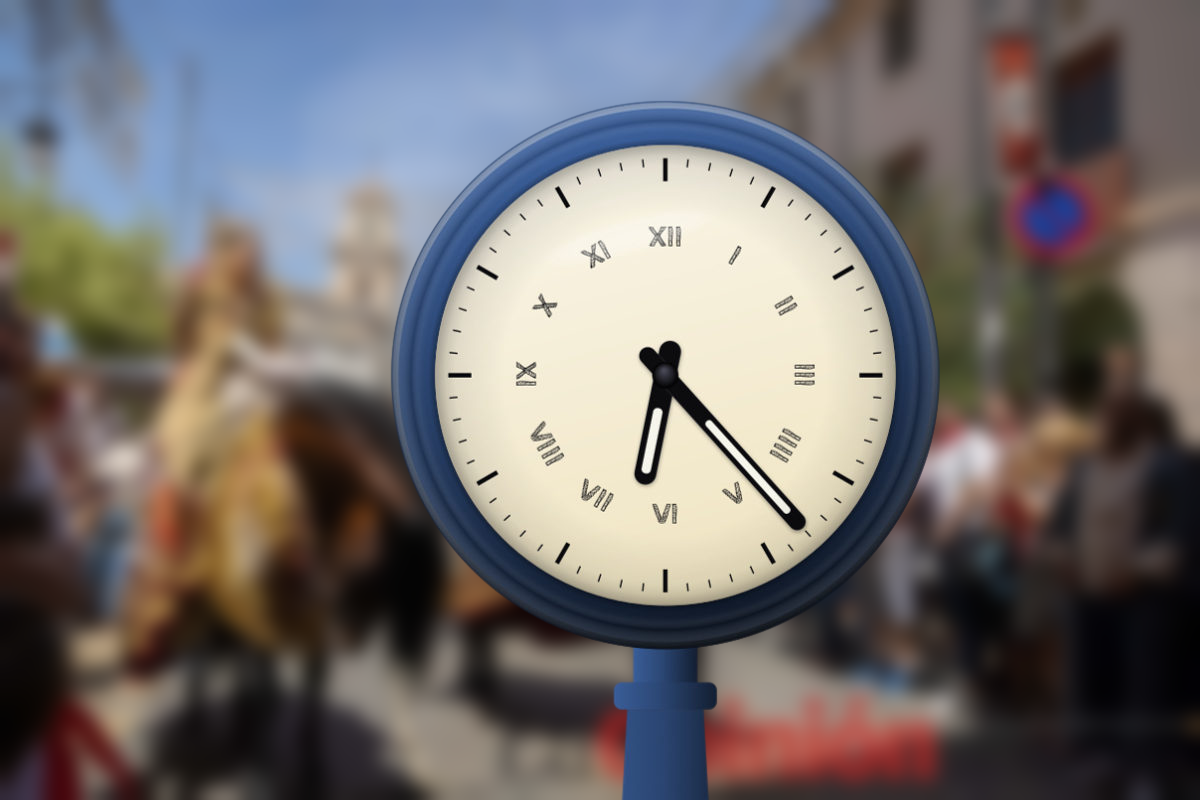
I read h=6 m=23
